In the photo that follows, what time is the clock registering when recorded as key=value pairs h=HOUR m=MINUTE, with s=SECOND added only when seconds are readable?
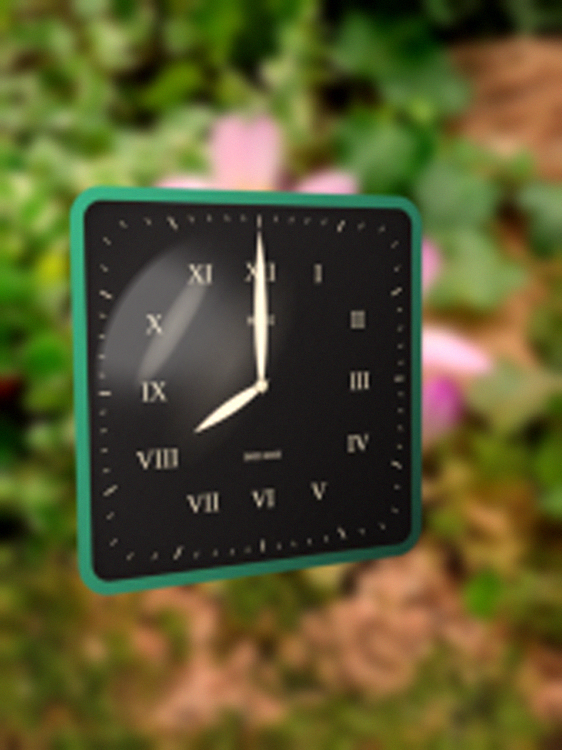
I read h=8 m=0
